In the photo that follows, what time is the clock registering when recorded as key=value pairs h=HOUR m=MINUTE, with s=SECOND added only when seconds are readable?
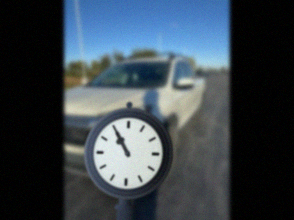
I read h=10 m=55
